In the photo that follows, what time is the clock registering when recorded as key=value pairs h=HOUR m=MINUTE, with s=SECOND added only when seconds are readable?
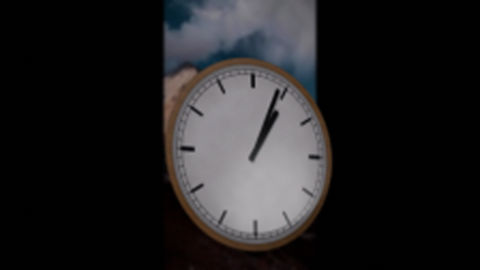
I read h=1 m=4
